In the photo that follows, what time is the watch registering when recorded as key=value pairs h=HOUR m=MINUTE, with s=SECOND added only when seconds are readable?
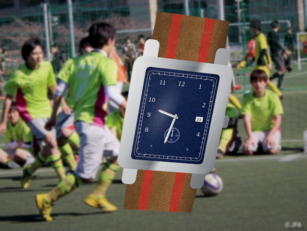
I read h=9 m=32
